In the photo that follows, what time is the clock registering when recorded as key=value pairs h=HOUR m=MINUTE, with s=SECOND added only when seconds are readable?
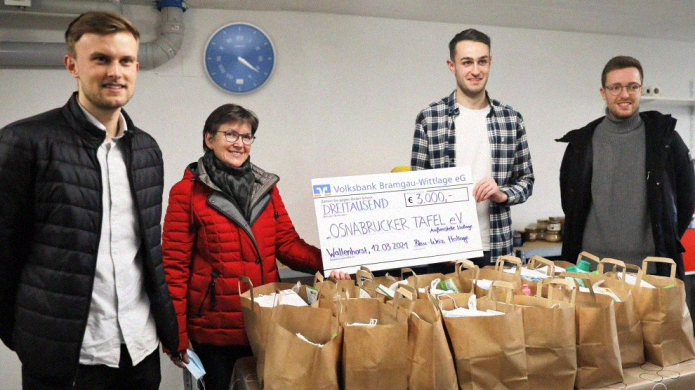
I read h=4 m=21
